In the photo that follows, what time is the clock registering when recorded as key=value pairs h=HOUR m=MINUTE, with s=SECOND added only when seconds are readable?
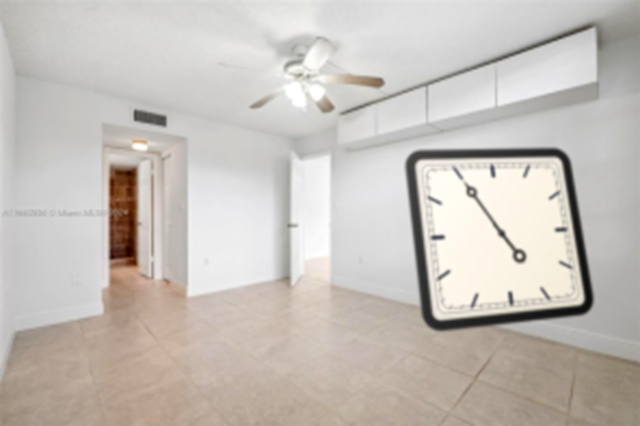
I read h=4 m=55
